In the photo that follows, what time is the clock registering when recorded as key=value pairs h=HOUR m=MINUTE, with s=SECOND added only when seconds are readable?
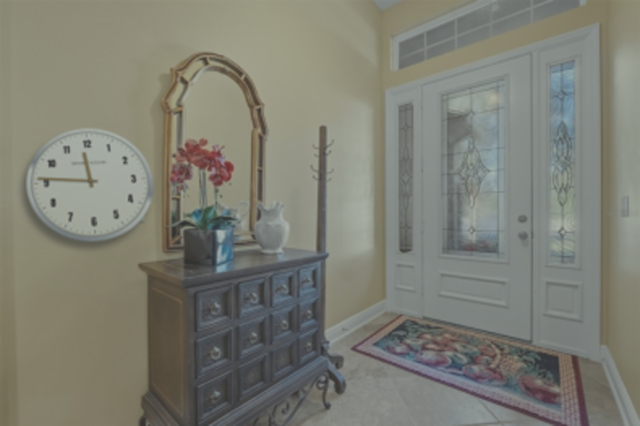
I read h=11 m=46
